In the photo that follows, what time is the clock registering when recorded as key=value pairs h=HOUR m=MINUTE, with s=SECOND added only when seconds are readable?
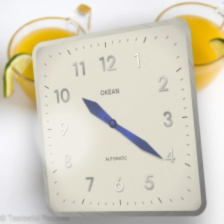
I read h=10 m=21
